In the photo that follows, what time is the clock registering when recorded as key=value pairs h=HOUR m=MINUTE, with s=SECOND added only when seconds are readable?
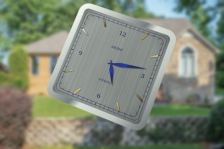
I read h=5 m=13
